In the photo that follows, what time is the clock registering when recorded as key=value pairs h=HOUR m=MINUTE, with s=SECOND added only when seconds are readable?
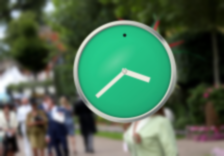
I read h=3 m=38
